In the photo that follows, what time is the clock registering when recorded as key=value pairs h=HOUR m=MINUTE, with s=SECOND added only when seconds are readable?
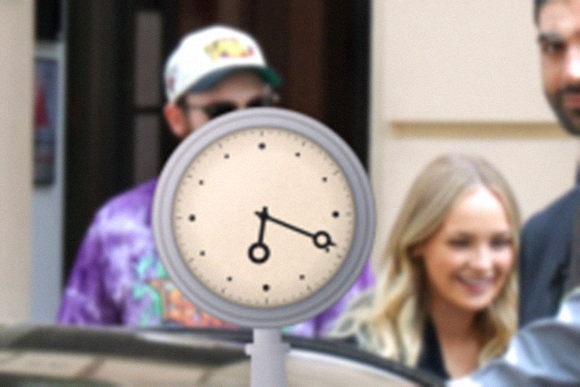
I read h=6 m=19
